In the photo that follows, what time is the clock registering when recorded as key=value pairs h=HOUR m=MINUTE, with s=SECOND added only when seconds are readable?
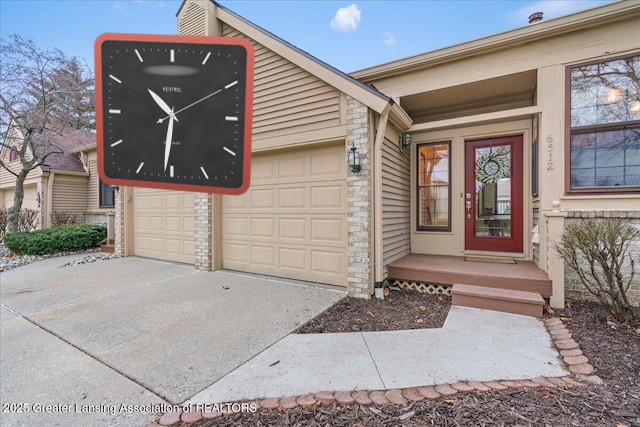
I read h=10 m=31 s=10
